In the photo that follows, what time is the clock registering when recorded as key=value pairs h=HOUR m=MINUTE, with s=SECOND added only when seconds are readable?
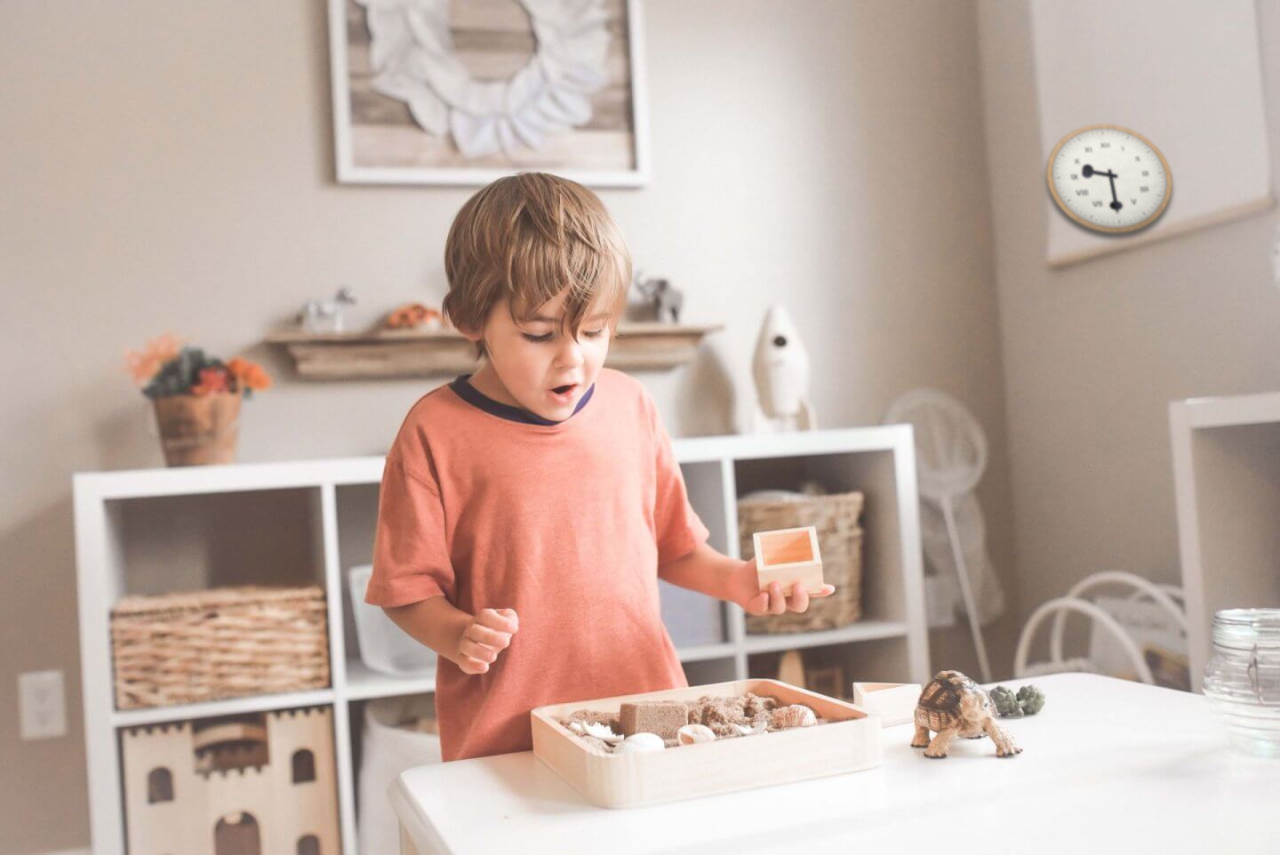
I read h=9 m=30
